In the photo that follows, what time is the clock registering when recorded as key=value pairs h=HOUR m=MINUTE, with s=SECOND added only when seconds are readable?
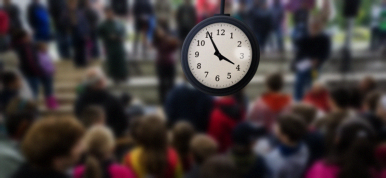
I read h=3 m=55
